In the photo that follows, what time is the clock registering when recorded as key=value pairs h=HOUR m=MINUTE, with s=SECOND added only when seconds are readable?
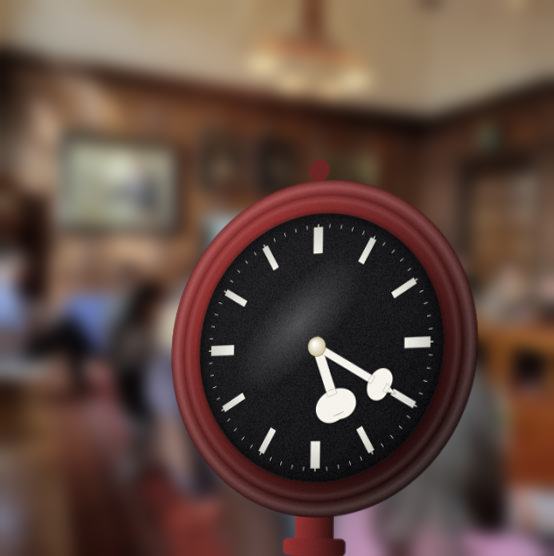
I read h=5 m=20
